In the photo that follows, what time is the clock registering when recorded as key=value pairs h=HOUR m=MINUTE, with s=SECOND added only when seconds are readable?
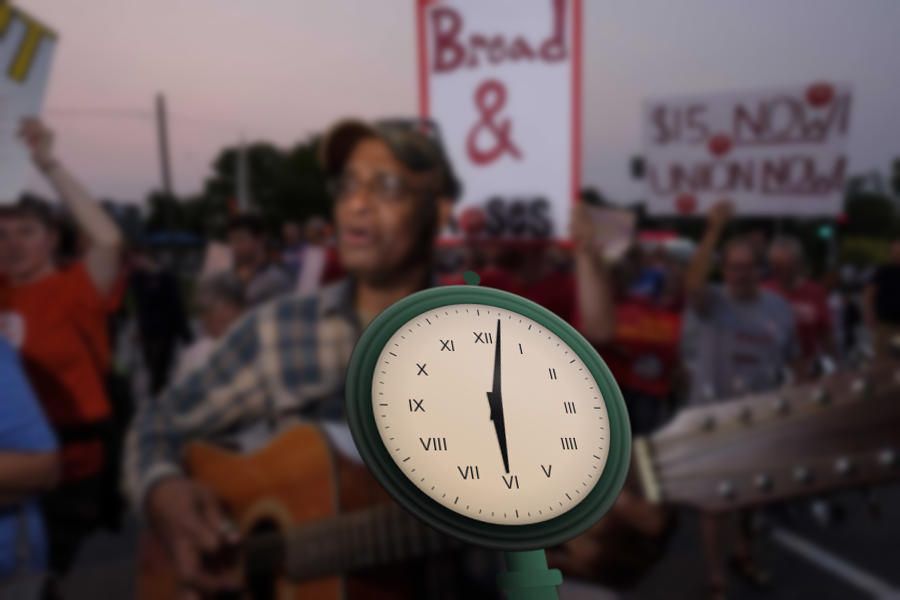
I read h=6 m=2
